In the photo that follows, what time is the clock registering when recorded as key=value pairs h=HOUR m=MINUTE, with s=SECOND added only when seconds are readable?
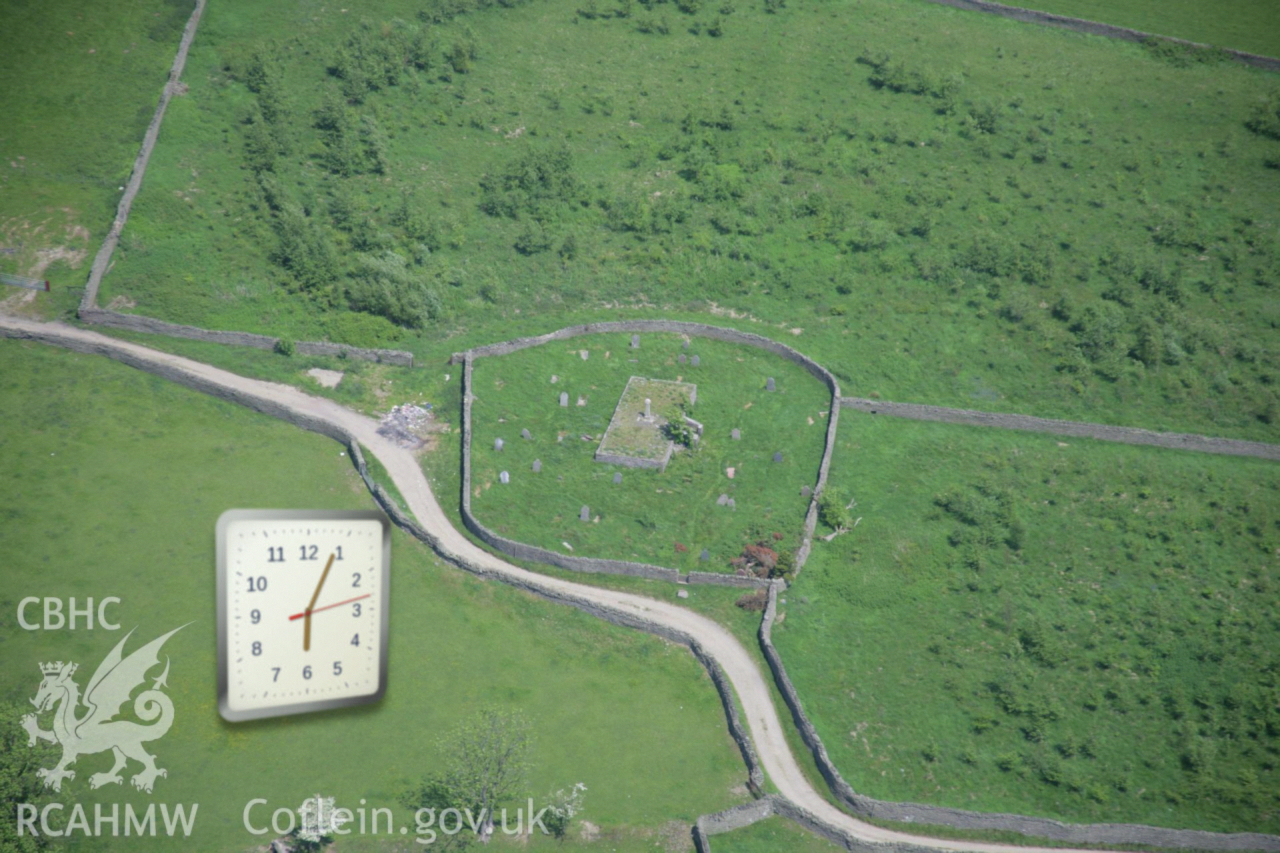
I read h=6 m=4 s=13
